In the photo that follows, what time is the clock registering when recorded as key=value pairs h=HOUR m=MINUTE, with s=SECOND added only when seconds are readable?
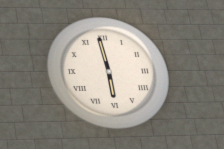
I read h=5 m=59
